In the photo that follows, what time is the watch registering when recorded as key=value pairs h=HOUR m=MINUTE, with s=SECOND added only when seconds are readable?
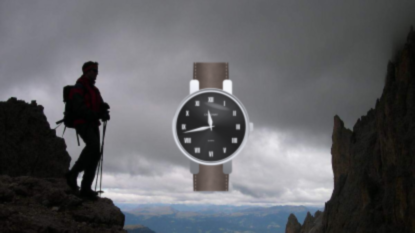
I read h=11 m=43
